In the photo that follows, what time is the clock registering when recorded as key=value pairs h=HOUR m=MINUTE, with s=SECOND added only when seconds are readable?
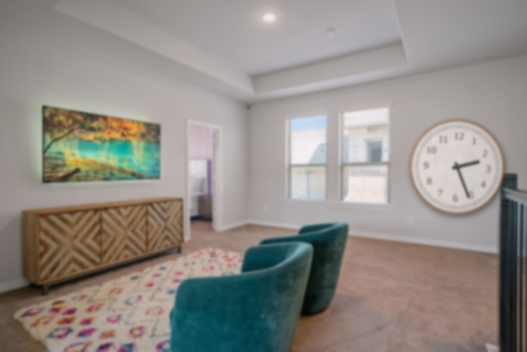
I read h=2 m=26
